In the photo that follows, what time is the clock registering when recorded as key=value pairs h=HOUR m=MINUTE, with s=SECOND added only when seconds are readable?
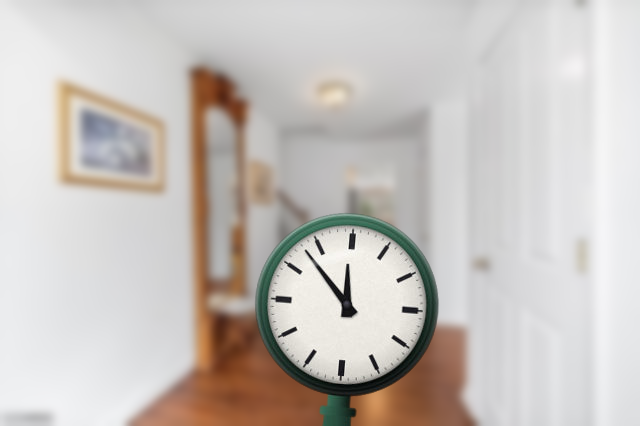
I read h=11 m=53
